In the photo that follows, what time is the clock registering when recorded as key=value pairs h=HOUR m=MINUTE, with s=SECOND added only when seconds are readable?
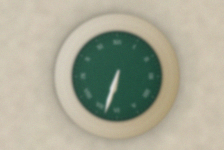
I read h=6 m=33
